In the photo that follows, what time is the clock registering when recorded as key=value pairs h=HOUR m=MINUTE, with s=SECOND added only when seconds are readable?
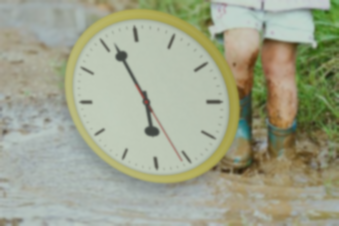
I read h=5 m=56 s=26
